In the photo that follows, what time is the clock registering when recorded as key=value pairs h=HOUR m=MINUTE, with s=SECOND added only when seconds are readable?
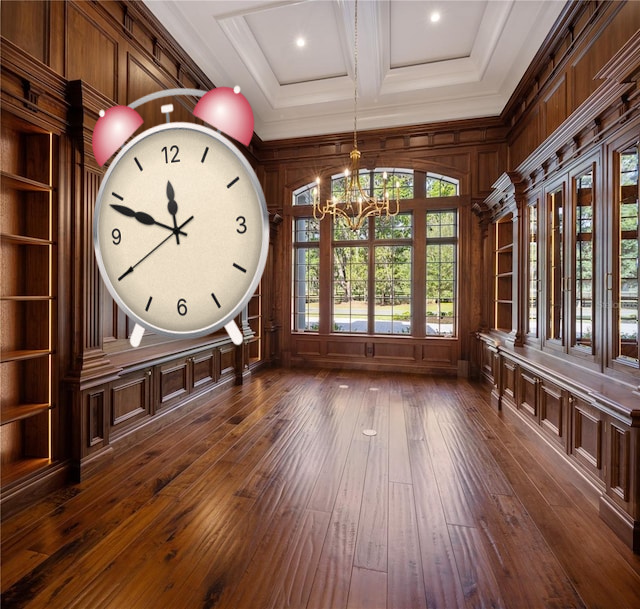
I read h=11 m=48 s=40
